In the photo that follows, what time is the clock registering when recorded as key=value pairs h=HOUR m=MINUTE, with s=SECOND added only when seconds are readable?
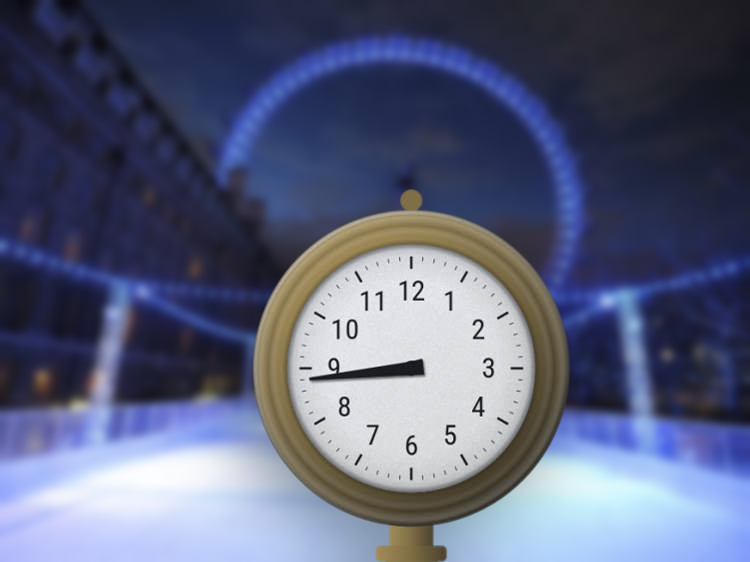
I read h=8 m=44
